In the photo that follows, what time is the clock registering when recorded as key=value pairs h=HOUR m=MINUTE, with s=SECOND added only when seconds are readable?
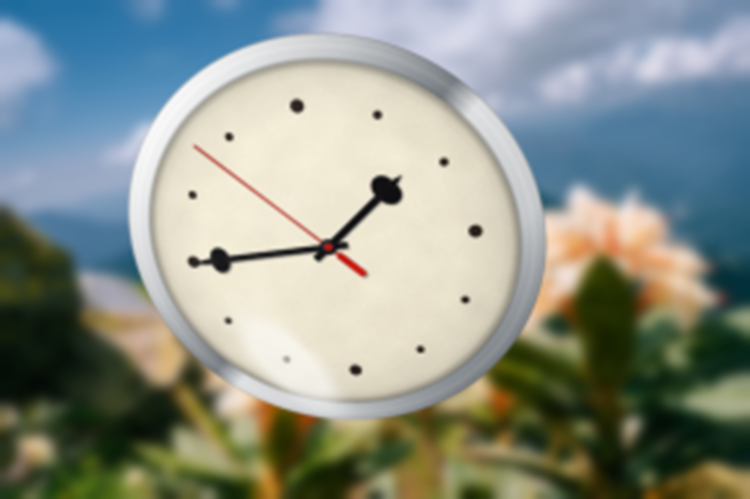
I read h=1 m=44 s=53
